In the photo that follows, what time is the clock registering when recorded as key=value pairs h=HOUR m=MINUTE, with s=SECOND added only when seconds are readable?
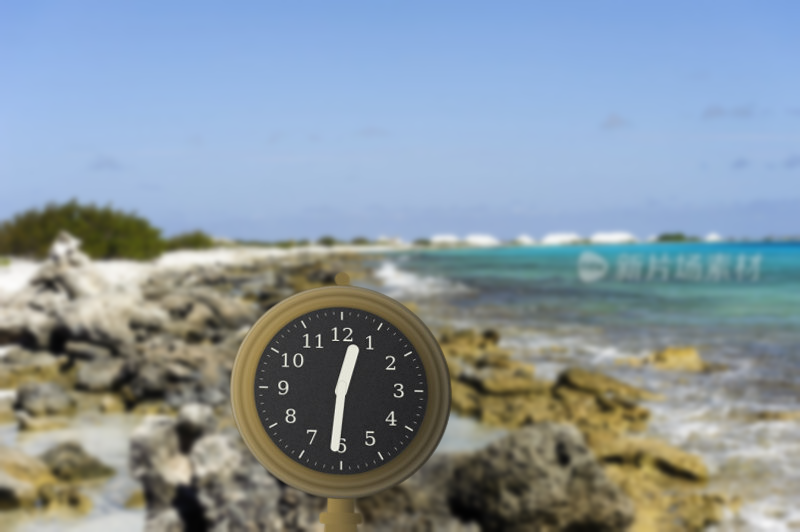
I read h=12 m=31
